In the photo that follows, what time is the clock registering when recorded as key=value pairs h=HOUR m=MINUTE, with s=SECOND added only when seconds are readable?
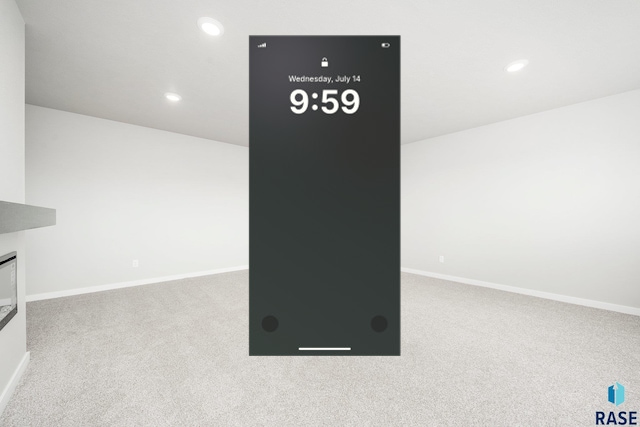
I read h=9 m=59
